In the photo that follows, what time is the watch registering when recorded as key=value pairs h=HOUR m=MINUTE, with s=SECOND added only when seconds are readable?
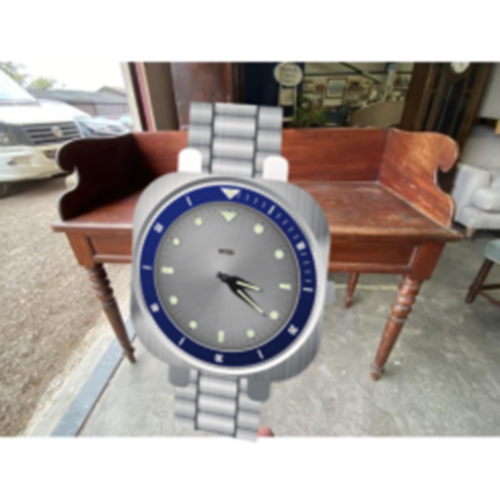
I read h=3 m=21
